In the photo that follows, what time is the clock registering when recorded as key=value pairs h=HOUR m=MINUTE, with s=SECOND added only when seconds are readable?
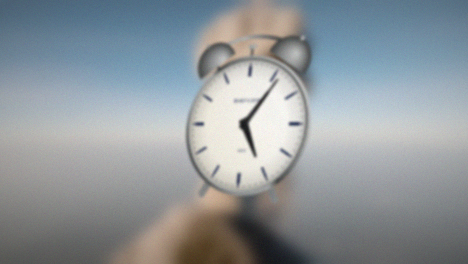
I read h=5 m=6
